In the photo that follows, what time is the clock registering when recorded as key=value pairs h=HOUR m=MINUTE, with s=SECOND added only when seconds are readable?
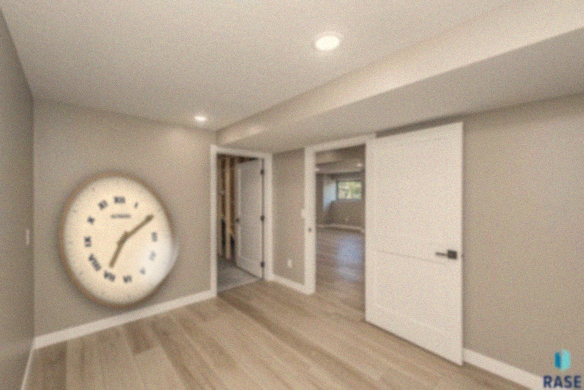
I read h=7 m=10
